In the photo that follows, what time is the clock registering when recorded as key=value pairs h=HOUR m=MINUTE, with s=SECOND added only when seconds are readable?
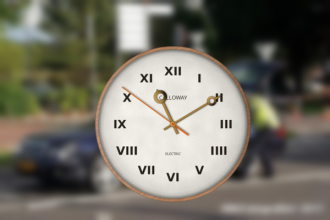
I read h=11 m=9 s=51
